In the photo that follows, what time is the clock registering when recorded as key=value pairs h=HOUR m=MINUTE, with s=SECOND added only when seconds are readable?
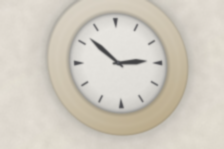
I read h=2 m=52
